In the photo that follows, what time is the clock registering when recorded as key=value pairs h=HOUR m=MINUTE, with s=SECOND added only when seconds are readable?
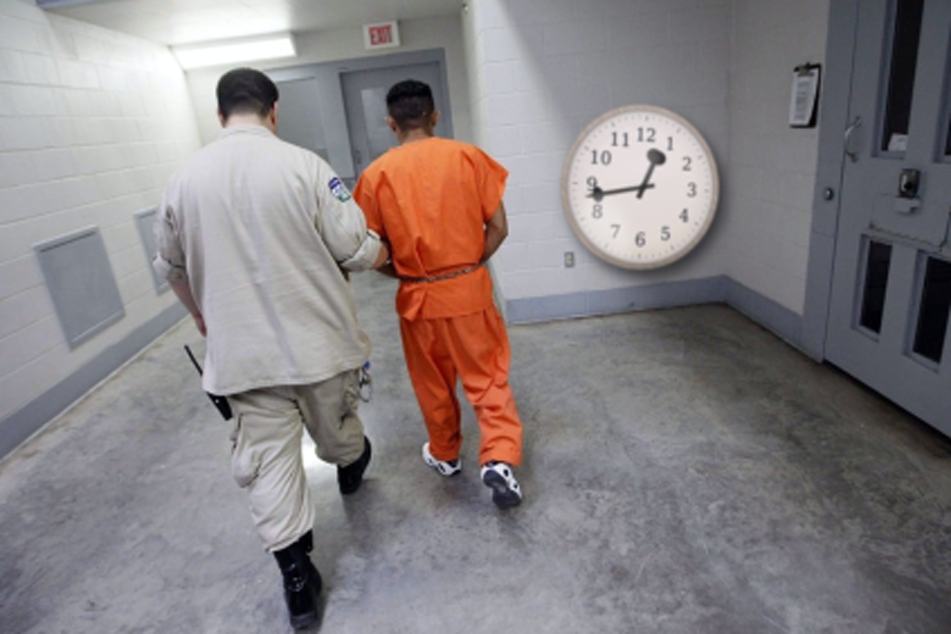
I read h=12 m=43
